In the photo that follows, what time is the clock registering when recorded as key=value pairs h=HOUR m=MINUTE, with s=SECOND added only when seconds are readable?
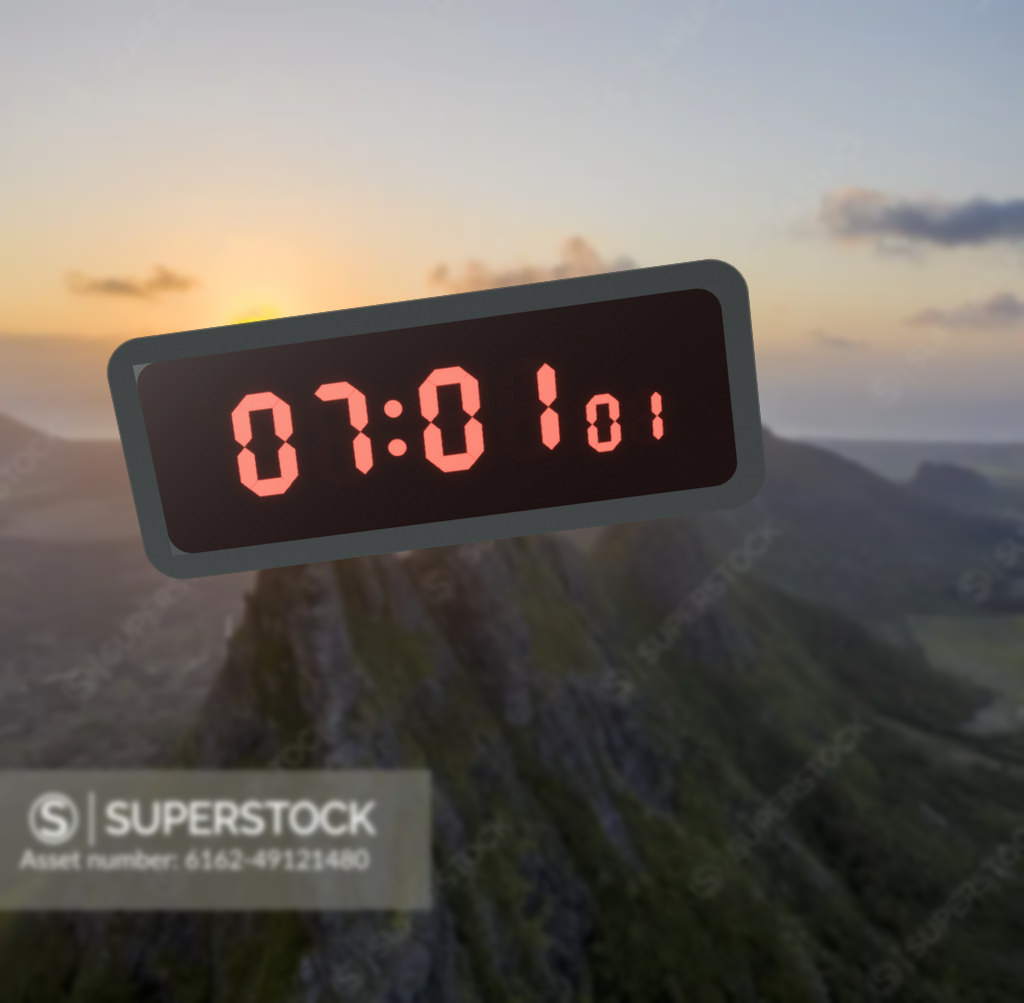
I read h=7 m=1 s=1
